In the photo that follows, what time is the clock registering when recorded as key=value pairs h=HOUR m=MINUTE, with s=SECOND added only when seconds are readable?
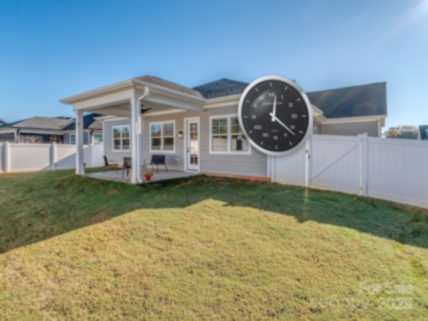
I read h=12 m=22
